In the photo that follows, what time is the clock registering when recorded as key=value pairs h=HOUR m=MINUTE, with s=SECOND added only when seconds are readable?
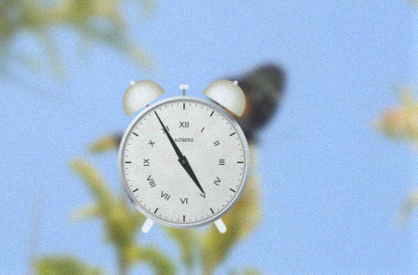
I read h=4 m=55
